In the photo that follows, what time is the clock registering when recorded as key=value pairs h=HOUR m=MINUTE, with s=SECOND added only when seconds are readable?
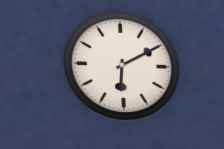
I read h=6 m=10
